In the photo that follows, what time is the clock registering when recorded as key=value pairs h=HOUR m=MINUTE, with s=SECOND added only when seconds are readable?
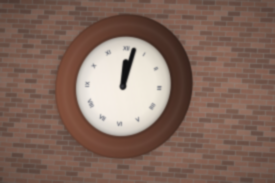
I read h=12 m=2
